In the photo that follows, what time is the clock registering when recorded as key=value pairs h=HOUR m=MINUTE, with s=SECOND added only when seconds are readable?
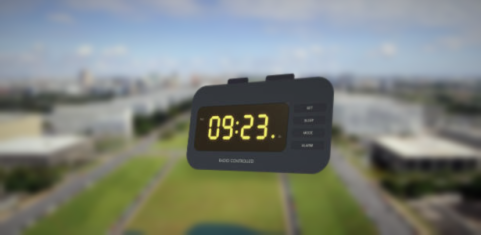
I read h=9 m=23
